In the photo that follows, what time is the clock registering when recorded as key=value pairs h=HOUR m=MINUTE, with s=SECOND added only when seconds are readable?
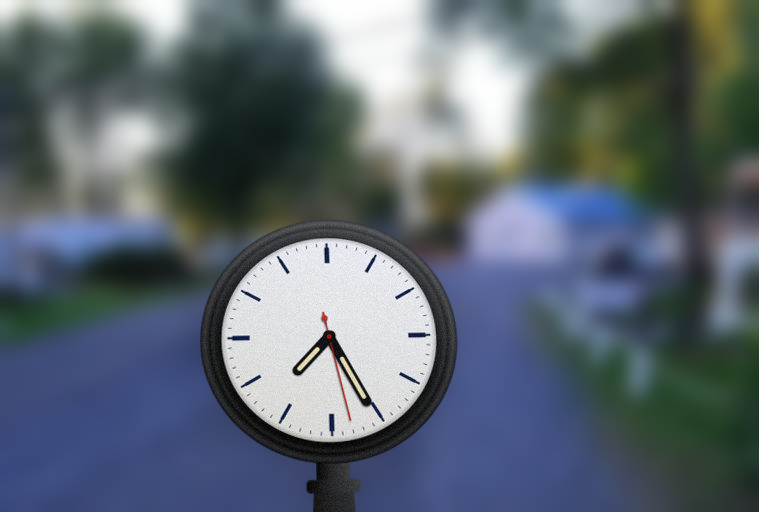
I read h=7 m=25 s=28
